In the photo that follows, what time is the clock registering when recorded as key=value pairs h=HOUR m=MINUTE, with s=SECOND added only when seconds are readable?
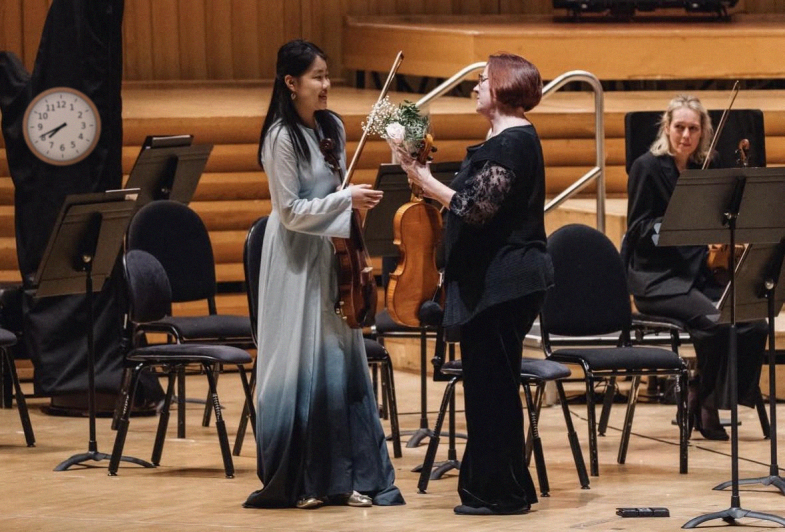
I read h=7 m=41
